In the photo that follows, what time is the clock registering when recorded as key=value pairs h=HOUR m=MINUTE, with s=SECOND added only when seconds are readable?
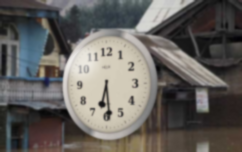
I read h=6 m=29
